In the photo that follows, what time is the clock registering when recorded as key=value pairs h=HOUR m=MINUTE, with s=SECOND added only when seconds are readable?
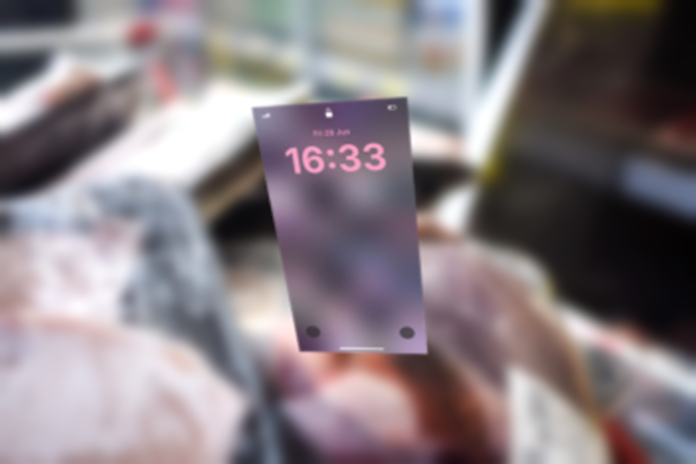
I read h=16 m=33
